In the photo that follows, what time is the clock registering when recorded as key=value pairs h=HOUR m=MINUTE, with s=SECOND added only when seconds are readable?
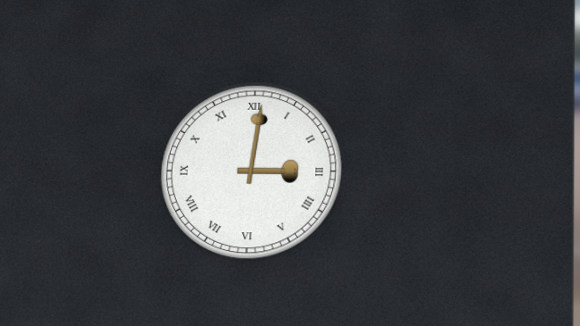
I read h=3 m=1
